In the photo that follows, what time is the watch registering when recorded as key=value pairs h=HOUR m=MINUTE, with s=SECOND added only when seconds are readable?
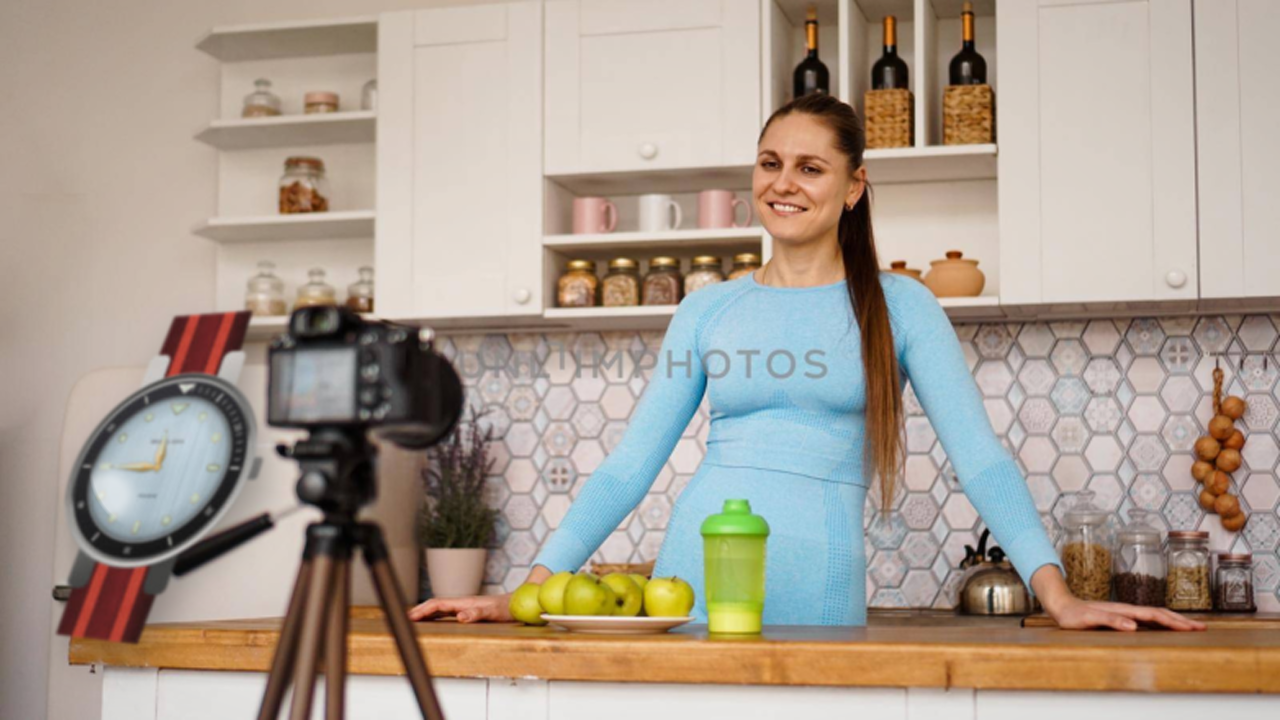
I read h=11 m=45
